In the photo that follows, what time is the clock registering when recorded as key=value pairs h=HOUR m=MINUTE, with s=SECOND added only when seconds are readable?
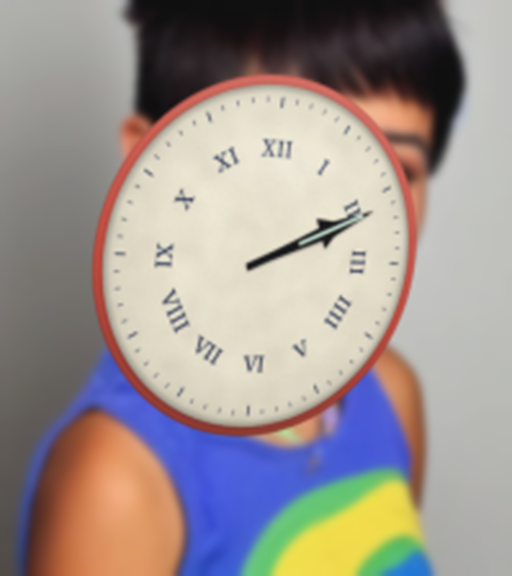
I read h=2 m=11
